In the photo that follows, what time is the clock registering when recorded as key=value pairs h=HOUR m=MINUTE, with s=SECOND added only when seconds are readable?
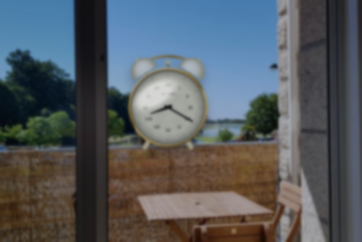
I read h=8 m=20
